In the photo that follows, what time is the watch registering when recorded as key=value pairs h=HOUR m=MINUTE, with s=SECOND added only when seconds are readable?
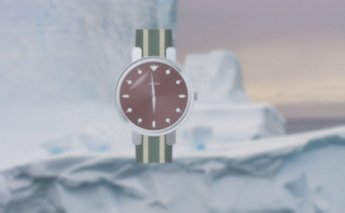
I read h=5 m=59
